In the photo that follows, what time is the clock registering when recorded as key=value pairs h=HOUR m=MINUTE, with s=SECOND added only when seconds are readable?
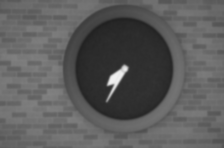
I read h=7 m=35
